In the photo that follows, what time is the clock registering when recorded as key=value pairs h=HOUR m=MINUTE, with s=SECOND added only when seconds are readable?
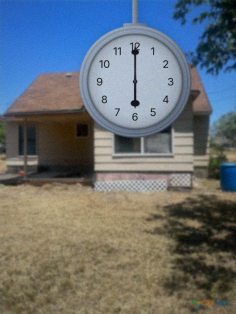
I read h=6 m=0
